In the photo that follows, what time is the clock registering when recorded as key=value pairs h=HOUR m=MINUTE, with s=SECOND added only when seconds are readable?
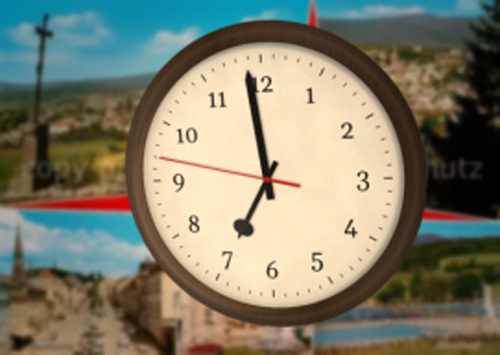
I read h=6 m=58 s=47
